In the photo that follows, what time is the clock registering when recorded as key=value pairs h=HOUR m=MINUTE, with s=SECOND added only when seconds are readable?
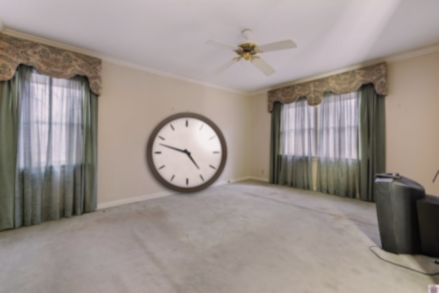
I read h=4 m=48
